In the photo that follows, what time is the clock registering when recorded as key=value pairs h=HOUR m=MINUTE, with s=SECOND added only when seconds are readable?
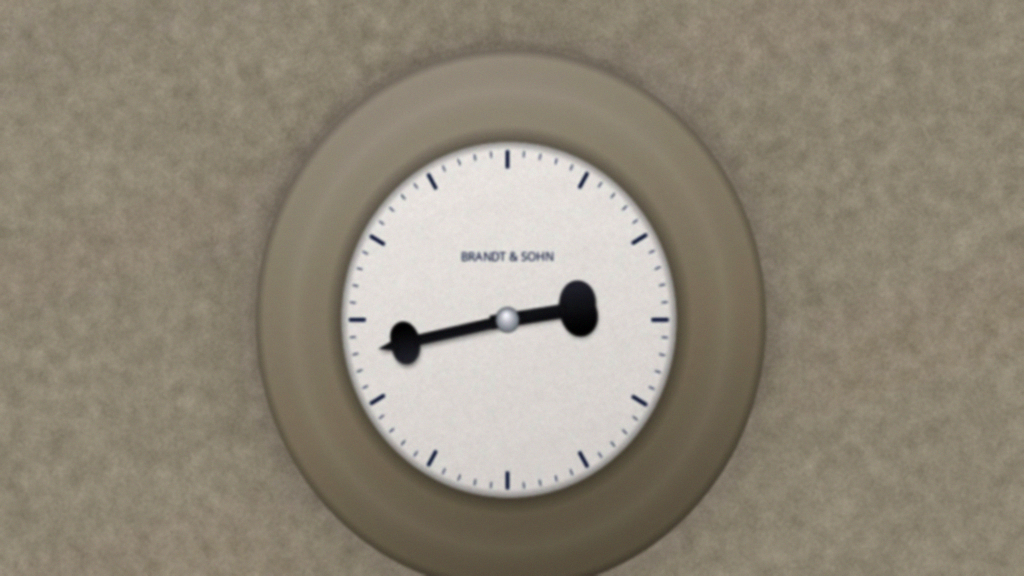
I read h=2 m=43
